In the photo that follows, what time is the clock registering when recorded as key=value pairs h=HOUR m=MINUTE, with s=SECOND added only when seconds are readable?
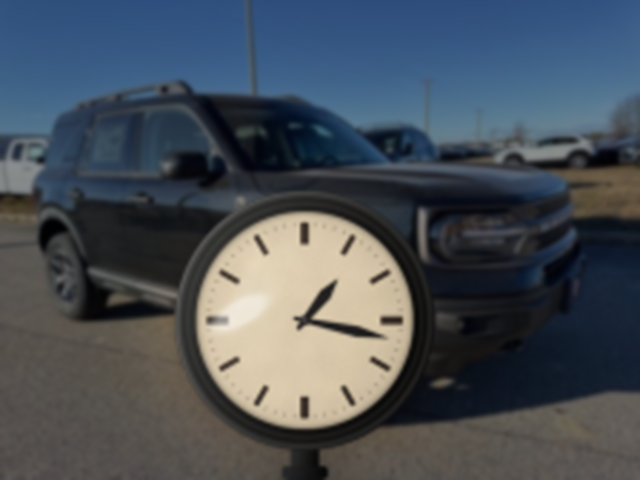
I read h=1 m=17
